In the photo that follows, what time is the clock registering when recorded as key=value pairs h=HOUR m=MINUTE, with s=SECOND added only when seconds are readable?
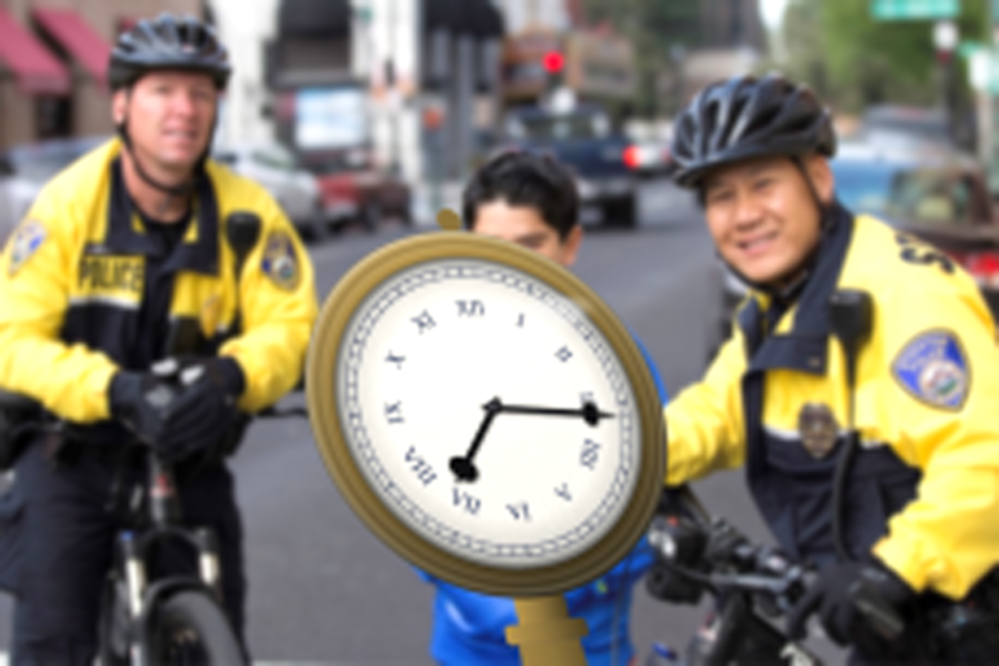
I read h=7 m=16
